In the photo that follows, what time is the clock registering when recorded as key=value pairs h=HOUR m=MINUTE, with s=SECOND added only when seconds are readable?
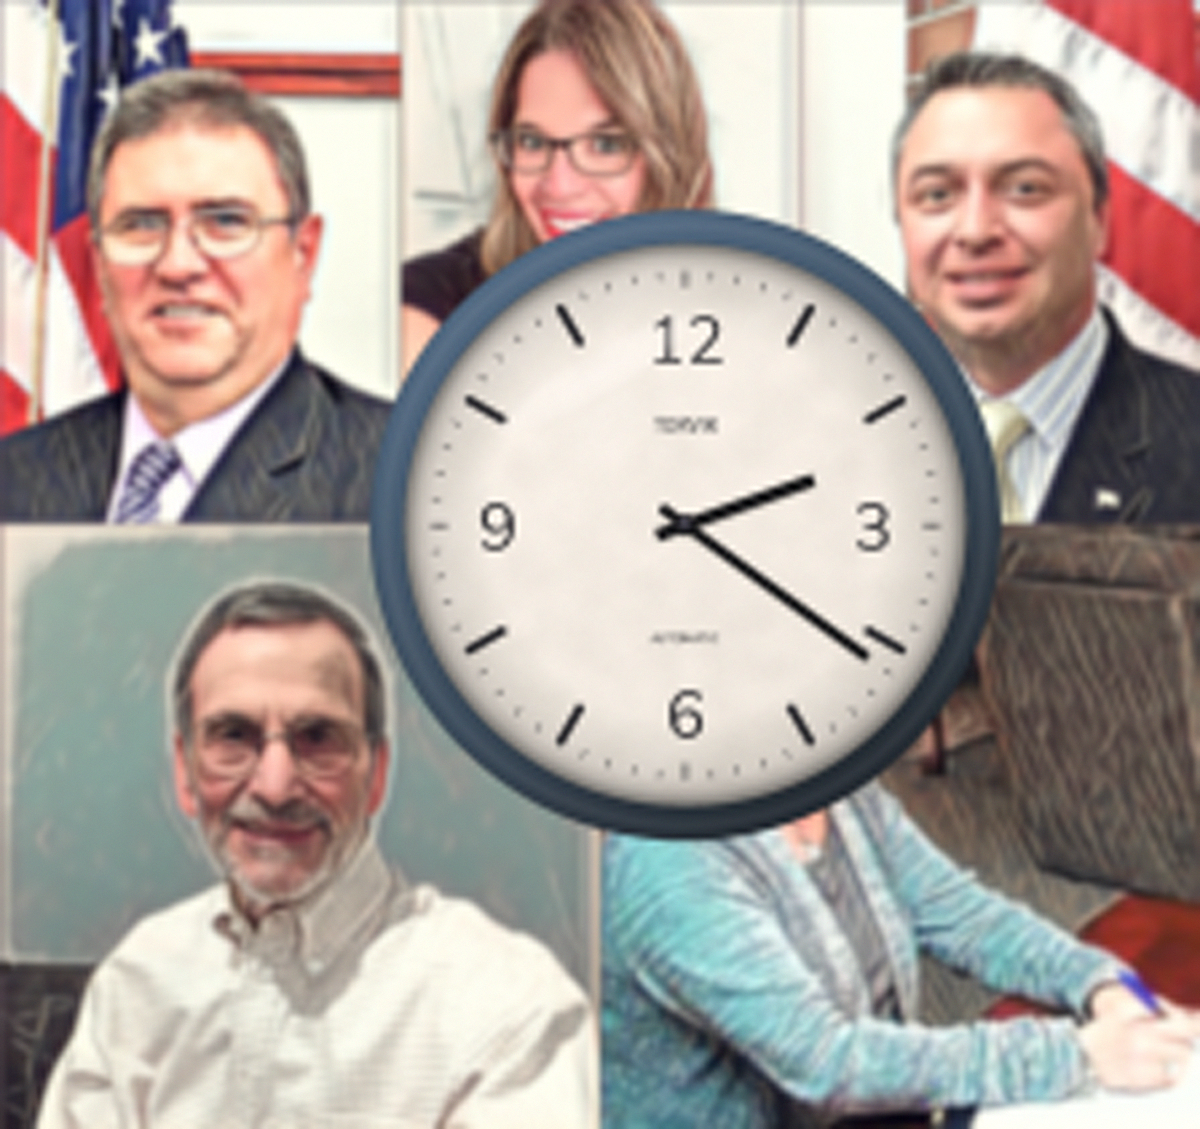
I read h=2 m=21
